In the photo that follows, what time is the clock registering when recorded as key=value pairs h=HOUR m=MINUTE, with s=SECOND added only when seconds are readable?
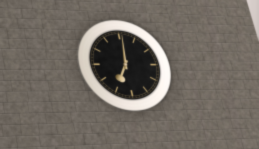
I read h=7 m=1
